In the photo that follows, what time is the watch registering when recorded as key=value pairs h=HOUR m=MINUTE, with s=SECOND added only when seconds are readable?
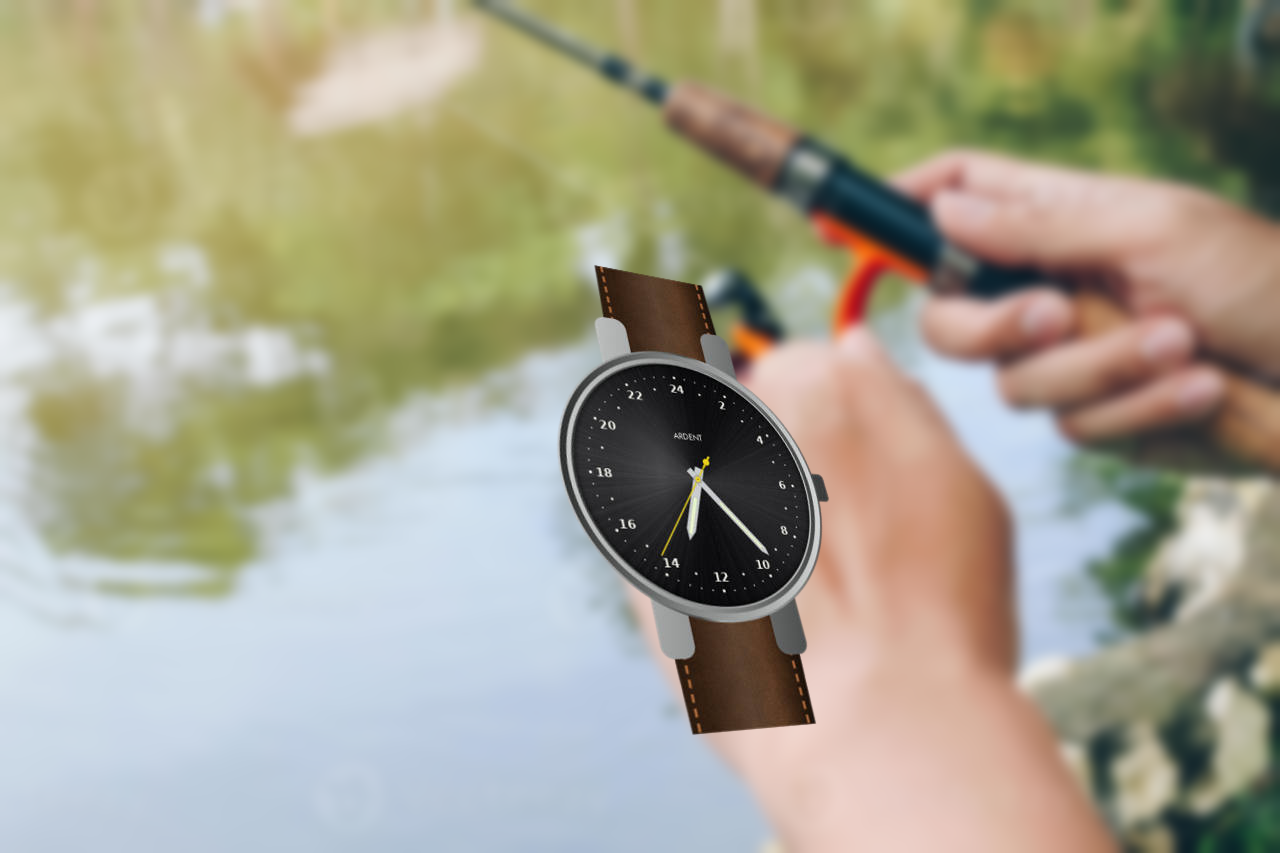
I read h=13 m=23 s=36
